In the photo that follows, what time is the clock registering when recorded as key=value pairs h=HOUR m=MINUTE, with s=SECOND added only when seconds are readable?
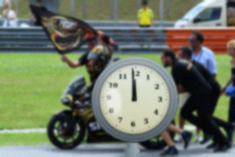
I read h=11 m=59
